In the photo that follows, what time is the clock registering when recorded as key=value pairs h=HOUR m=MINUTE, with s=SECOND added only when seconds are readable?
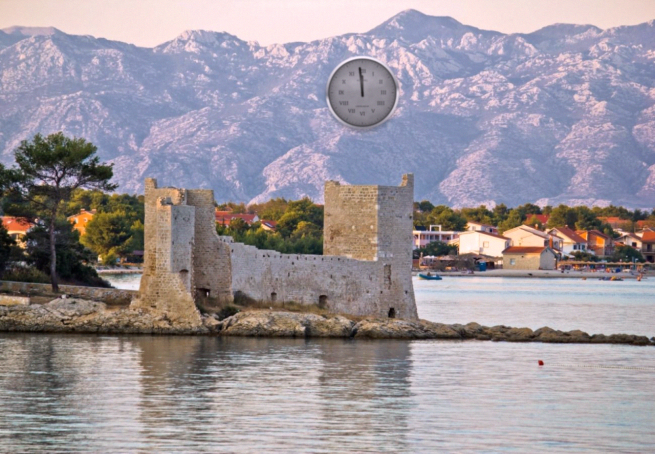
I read h=11 m=59
